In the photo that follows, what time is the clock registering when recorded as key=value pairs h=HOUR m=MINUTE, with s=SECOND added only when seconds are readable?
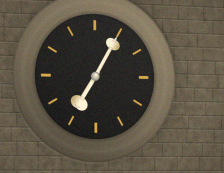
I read h=7 m=5
